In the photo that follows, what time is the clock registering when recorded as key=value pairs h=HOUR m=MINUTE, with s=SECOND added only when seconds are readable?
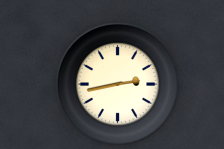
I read h=2 m=43
